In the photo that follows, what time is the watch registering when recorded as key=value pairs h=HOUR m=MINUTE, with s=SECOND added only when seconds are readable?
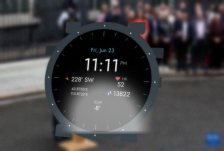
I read h=11 m=11
